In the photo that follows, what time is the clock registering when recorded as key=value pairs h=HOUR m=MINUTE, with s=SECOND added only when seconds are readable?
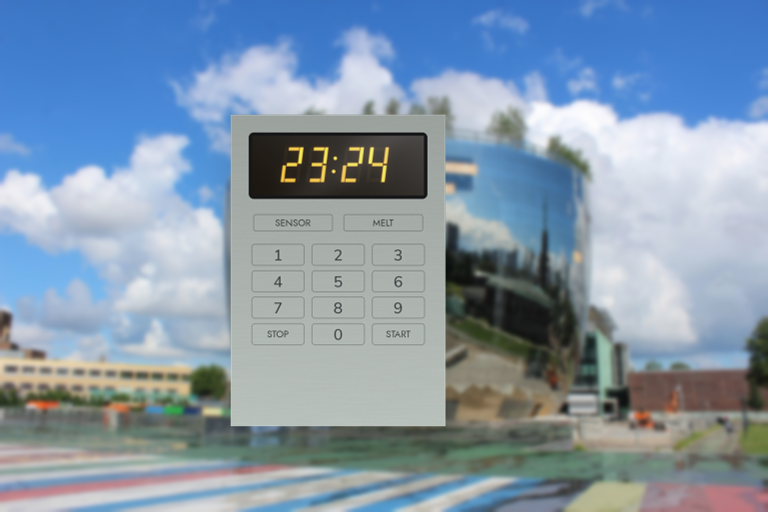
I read h=23 m=24
